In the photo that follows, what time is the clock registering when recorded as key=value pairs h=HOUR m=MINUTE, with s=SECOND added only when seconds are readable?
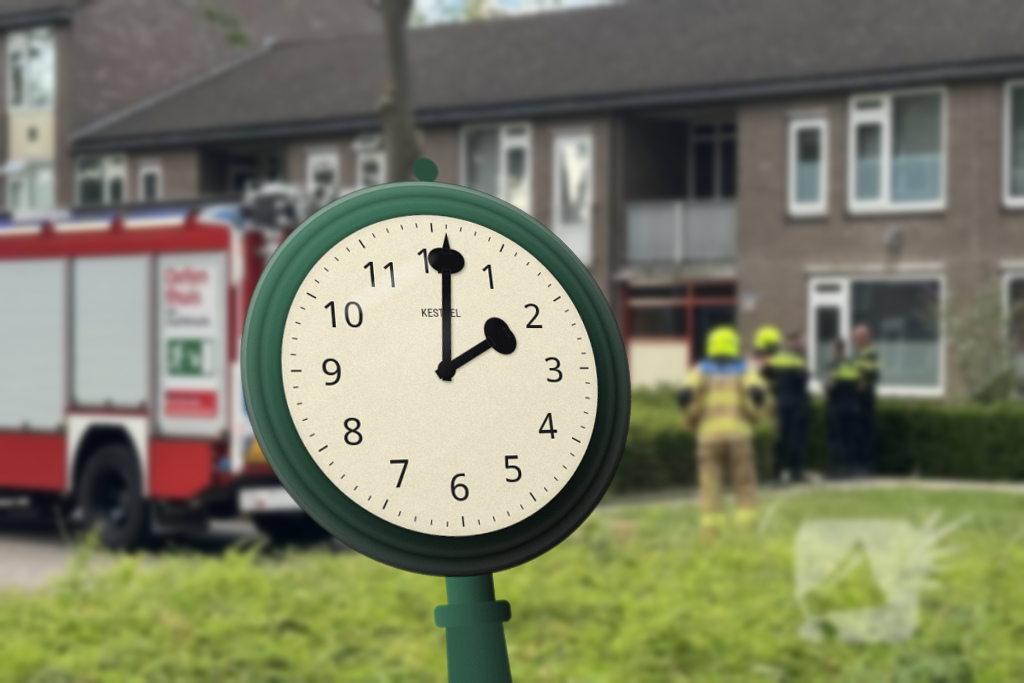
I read h=2 m=1
